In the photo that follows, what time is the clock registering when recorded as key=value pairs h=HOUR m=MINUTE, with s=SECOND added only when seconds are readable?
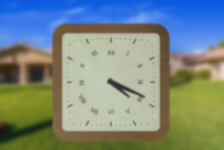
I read h=4 m=19
